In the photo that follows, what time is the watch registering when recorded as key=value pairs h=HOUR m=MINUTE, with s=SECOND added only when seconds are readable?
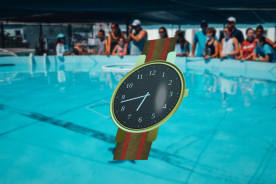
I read h=6 m=43
